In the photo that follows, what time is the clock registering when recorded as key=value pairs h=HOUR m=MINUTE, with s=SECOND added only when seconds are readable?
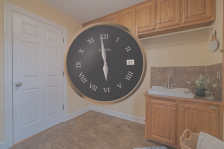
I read h=5 m=59
